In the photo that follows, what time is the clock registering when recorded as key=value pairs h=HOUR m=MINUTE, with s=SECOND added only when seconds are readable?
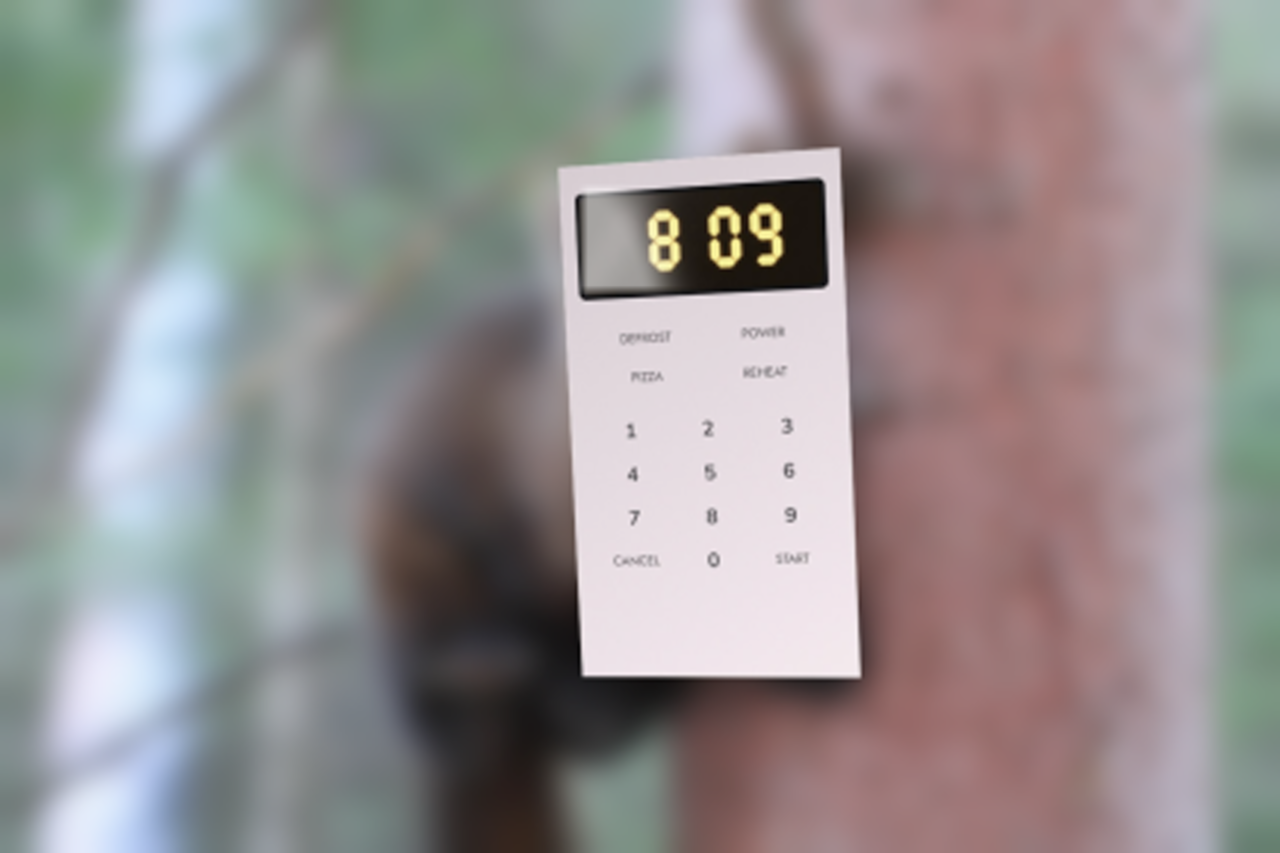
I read h=8 m=9
